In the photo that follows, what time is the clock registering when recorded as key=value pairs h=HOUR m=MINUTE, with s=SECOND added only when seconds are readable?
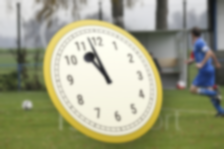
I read h=10 m=58
